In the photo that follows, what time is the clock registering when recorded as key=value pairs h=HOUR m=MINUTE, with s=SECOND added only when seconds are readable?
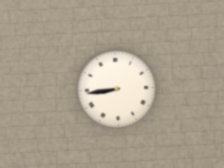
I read h=8 m=44
